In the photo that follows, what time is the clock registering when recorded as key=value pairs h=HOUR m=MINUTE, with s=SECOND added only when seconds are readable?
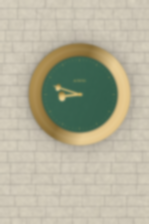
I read h=8 m=48
